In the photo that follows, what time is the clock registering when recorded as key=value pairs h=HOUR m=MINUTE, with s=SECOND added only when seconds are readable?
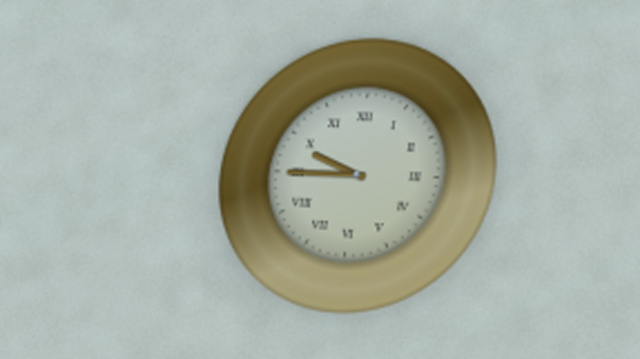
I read h=9 m=45
